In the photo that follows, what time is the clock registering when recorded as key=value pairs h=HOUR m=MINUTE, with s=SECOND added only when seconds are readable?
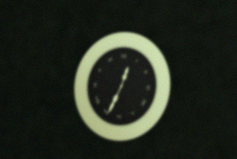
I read h=12 m=34
